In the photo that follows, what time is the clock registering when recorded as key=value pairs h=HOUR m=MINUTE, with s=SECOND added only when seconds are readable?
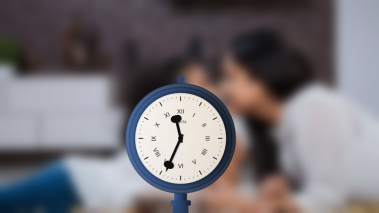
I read h=11 m=34
